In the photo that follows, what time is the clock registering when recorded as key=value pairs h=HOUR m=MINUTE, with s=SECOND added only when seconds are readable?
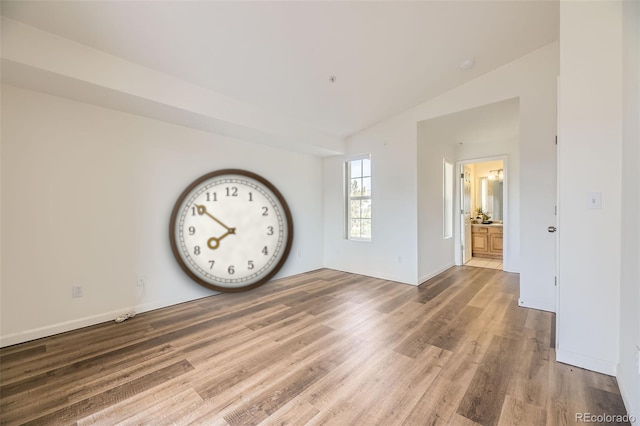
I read h=7 m=51
